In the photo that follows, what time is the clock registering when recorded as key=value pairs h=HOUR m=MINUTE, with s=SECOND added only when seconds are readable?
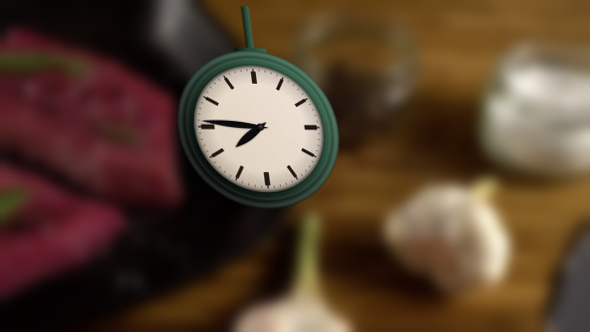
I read h=7 m=46
